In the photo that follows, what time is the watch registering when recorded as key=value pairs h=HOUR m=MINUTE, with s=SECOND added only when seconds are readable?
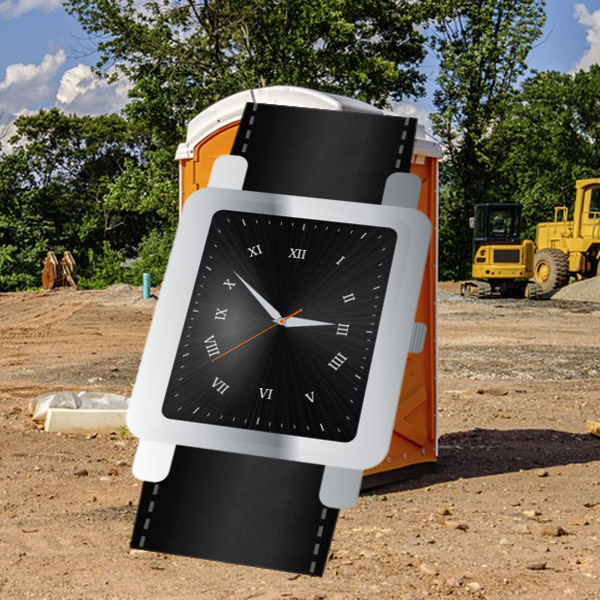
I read h=2 m=51 s=38
